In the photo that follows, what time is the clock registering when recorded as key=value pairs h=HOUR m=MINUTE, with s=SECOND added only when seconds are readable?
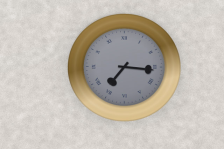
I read h=7 m=16
